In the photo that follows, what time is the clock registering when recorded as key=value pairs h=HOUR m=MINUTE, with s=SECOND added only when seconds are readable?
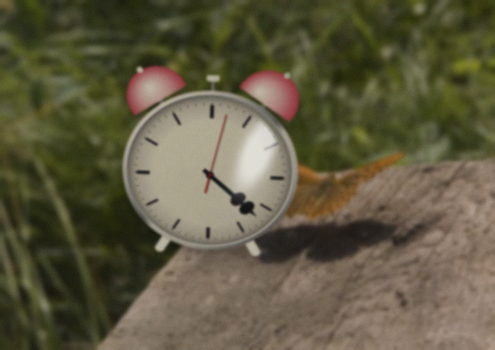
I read h=4 m=22 s=2
